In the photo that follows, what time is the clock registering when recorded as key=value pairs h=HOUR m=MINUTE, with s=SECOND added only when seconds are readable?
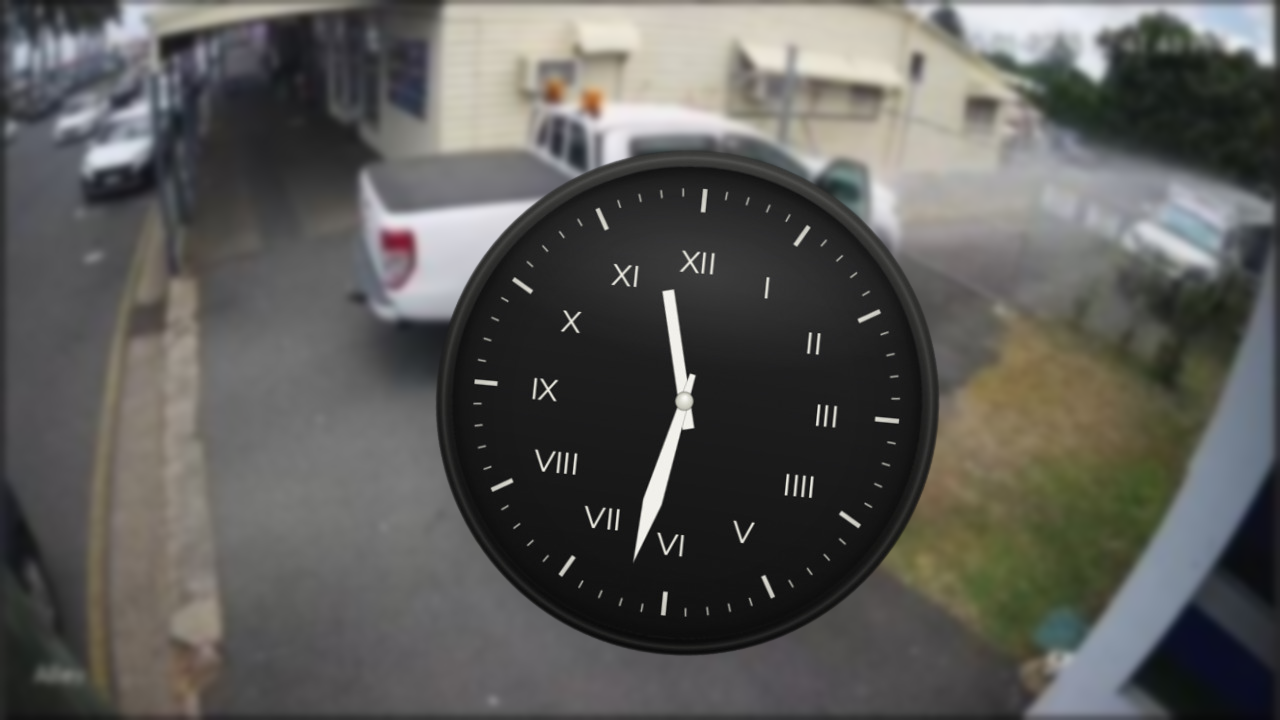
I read h=11 m=32
